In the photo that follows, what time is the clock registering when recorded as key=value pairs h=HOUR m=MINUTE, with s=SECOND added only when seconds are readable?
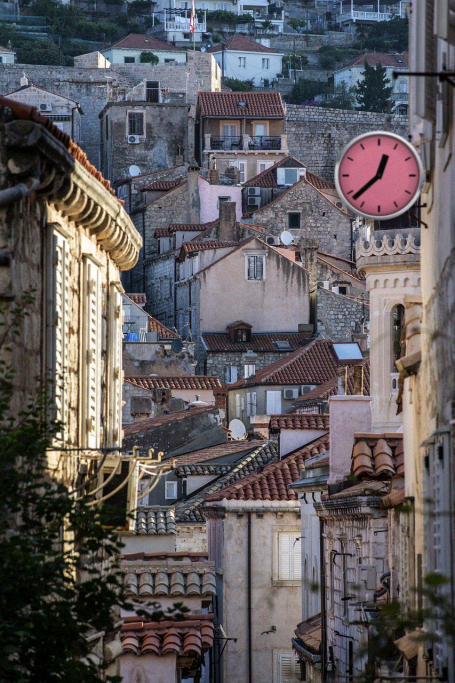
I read h=12 m=38
